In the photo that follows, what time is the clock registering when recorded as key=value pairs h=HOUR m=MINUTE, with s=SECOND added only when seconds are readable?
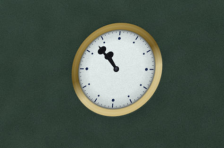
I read h=10 m=53
